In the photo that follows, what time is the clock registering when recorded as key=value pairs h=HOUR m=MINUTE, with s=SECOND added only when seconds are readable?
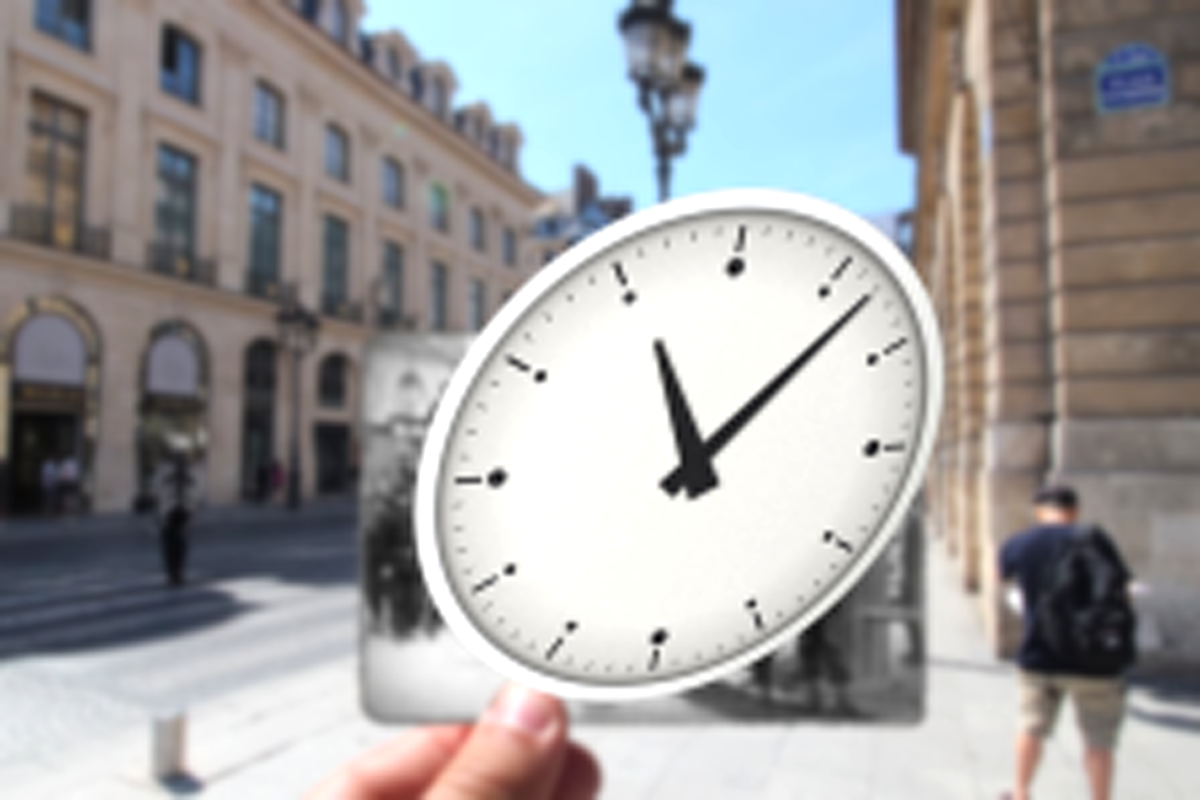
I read h=11 m=7
